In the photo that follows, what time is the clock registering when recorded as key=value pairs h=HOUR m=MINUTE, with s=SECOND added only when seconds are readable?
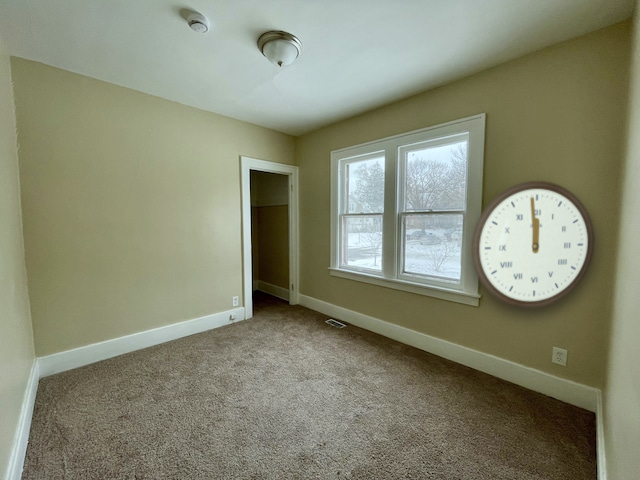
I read h=11 m=59
